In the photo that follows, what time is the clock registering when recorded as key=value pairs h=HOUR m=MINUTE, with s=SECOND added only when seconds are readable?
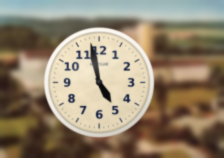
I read h=4 m=58
